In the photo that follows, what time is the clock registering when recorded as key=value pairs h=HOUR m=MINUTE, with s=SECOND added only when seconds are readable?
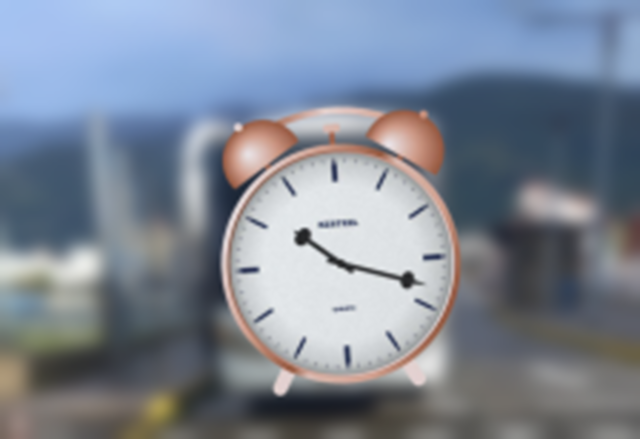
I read h=10 m=18
